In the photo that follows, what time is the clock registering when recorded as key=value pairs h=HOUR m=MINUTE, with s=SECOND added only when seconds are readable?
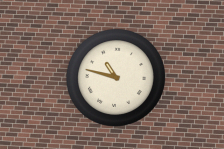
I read h=10 m=47
